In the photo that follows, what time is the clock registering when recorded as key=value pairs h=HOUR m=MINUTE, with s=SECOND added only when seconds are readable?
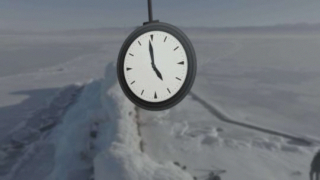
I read h=4 m=59
